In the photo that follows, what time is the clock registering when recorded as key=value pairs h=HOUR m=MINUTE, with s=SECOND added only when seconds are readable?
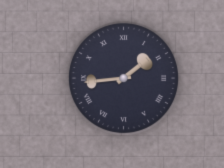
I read h=1 m=44
